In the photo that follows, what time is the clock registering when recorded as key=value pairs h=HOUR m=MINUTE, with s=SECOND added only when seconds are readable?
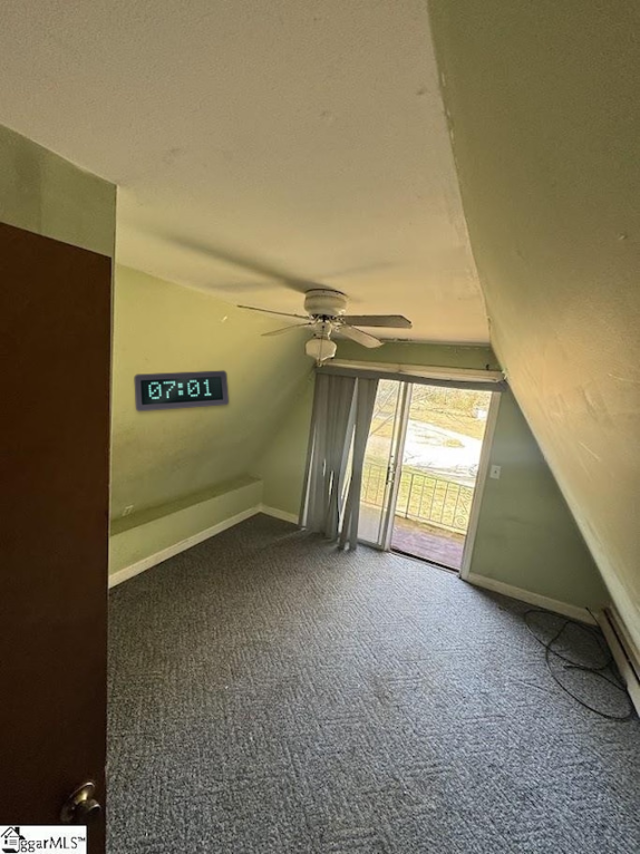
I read h=7 m=1
